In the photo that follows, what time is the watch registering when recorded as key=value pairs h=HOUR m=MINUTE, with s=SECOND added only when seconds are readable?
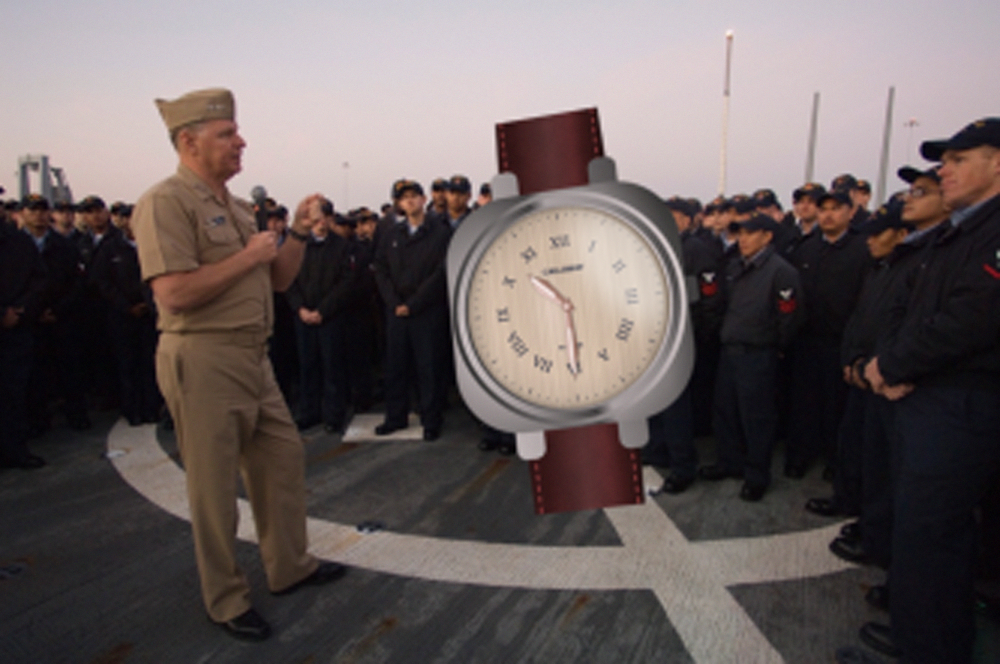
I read h=10 m=30
